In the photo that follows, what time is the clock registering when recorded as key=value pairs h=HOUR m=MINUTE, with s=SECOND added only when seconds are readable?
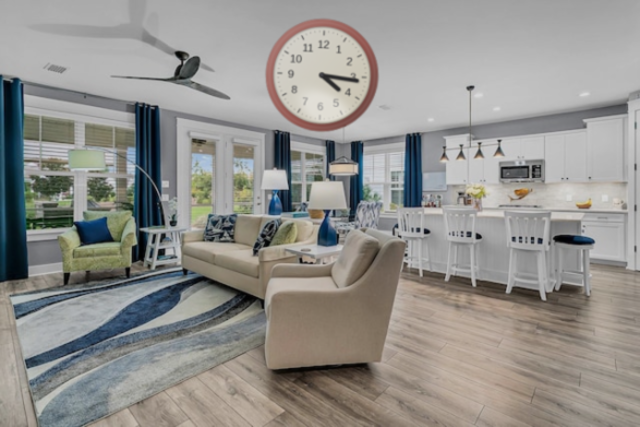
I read h=4 m=16
